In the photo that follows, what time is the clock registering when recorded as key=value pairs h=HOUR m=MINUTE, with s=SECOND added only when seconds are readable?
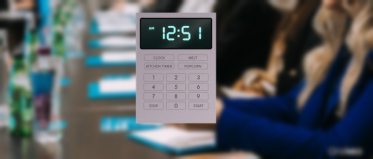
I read h=12 m=51
